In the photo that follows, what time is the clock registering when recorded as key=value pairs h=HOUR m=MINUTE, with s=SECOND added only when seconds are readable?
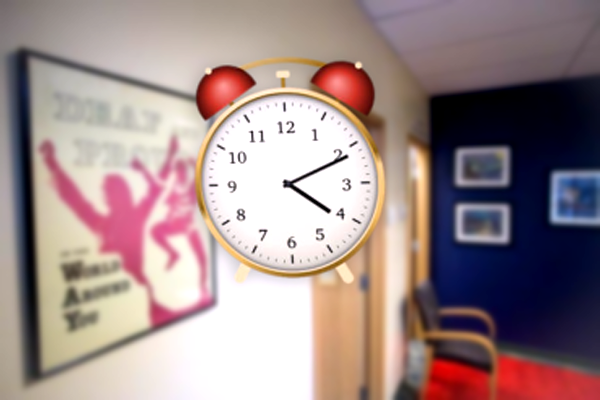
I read h=4 m=11
